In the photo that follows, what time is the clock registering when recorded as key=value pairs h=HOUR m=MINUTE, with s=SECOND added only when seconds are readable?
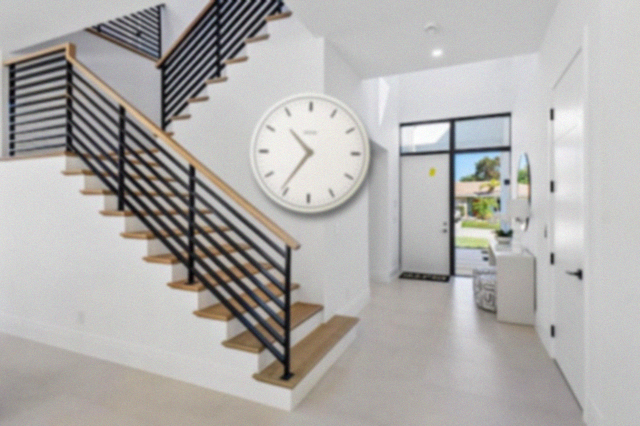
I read h=10 m=36
